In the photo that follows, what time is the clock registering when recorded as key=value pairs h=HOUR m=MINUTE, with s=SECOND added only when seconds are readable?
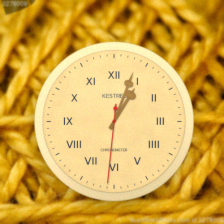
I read h=1 m=3 s=31
